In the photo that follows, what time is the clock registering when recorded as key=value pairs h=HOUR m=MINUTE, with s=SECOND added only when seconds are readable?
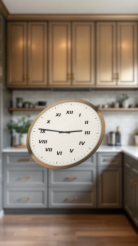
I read h=2 m=46
